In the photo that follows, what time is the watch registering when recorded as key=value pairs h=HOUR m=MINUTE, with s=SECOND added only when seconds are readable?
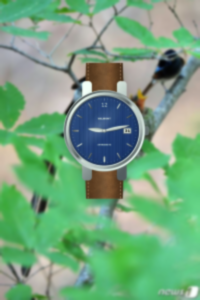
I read h=9 m=13
